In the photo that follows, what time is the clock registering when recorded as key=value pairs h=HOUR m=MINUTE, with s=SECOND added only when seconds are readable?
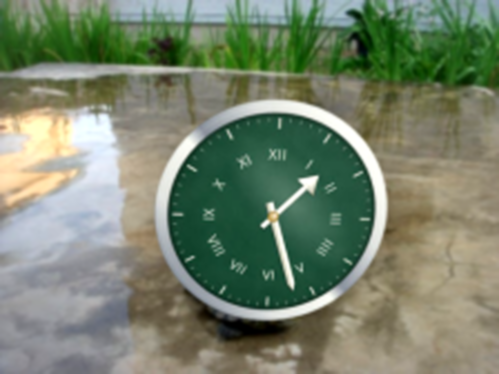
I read h=1 m=27
